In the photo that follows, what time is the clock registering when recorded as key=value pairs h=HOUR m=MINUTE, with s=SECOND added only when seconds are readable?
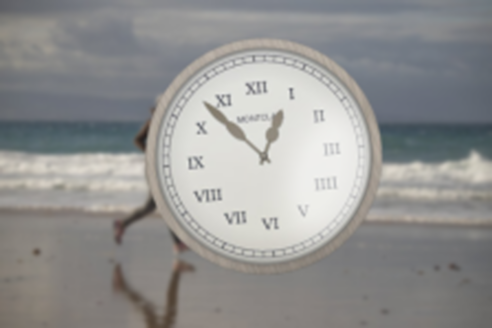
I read h=12 m=53
